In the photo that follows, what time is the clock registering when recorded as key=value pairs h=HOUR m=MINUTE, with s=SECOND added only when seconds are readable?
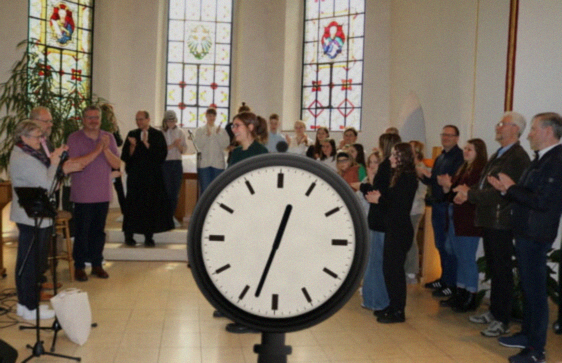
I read h=12 m=33
